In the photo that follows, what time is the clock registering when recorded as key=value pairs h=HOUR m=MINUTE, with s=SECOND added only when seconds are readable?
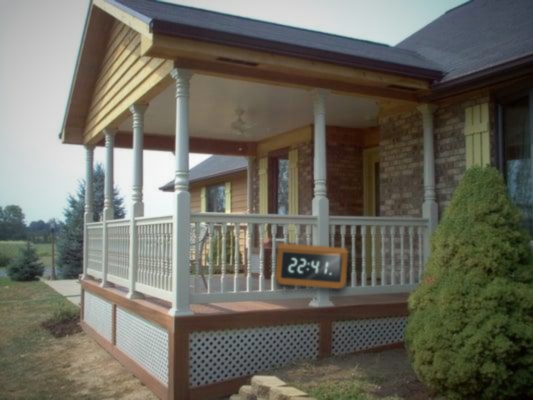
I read h=22 m=41
